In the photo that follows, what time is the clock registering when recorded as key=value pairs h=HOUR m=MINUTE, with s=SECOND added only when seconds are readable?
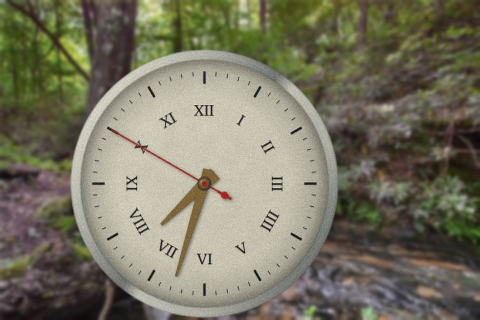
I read h=7 m=32 s=50
